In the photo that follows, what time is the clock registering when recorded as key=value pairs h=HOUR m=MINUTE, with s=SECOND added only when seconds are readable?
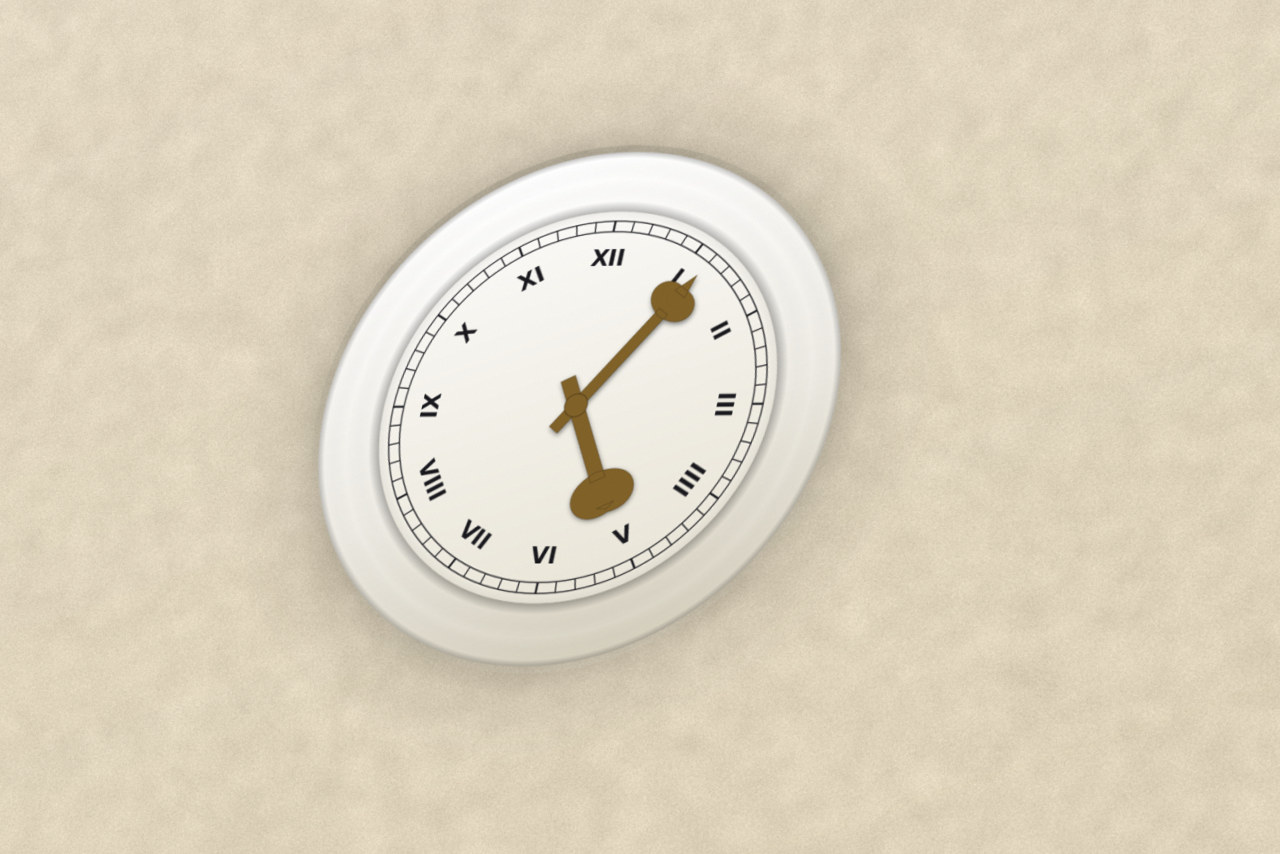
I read h=5 m=6
